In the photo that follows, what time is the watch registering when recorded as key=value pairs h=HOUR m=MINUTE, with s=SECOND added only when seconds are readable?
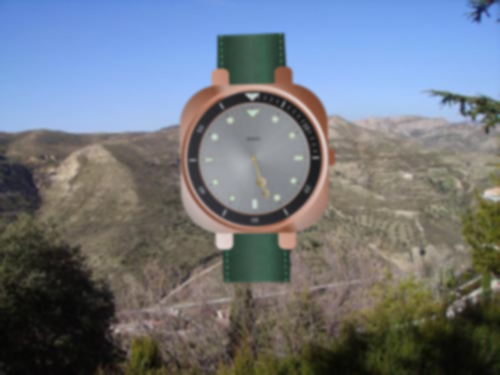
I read h=5 m=27
